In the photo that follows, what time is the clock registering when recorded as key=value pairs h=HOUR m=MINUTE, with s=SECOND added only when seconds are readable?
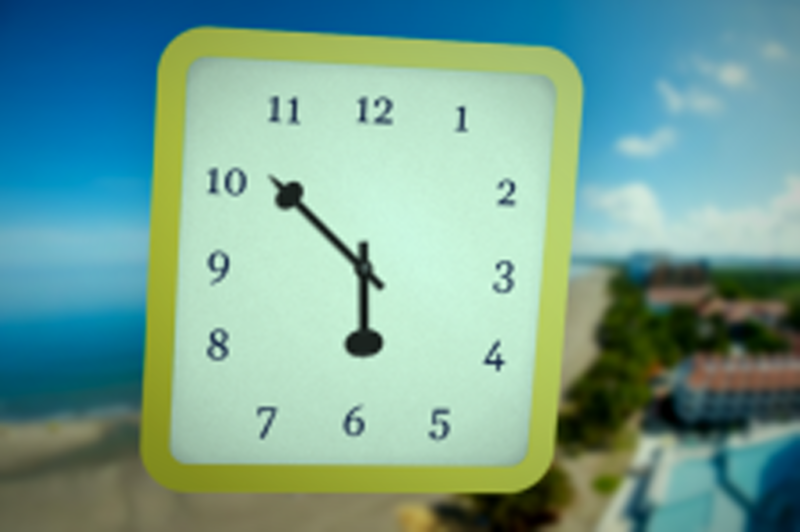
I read h=5 m=52
